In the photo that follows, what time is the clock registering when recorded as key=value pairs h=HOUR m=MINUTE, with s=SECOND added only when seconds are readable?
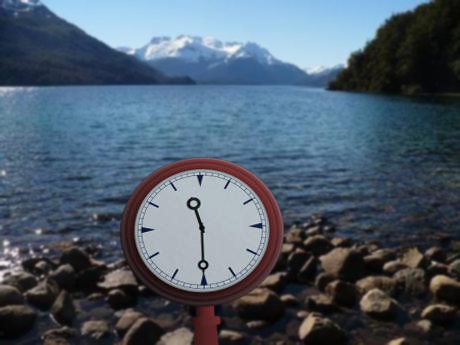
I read h=11 m=30
